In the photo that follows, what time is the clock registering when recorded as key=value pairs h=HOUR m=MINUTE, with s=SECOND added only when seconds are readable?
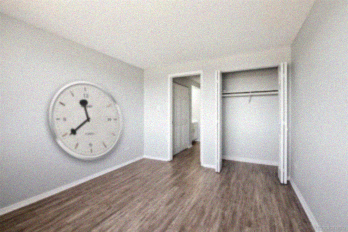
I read h=11 m=39
